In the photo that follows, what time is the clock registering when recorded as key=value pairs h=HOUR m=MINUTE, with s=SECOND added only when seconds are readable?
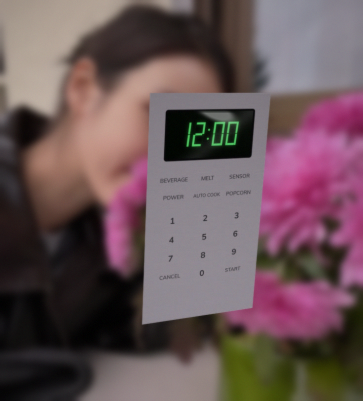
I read h=12 m=0
